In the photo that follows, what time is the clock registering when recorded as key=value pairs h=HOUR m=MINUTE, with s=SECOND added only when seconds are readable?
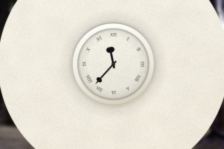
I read h=11 m=37
